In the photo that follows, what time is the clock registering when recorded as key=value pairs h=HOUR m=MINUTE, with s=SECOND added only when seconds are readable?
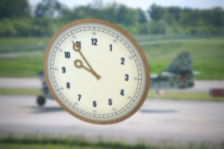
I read h=9 m=54
